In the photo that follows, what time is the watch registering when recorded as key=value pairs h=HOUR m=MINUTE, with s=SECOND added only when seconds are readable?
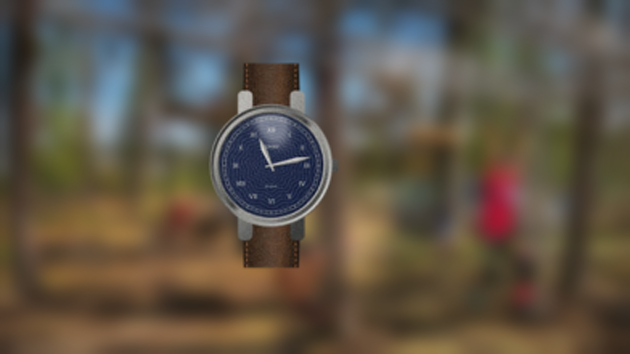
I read h=11 m=13
